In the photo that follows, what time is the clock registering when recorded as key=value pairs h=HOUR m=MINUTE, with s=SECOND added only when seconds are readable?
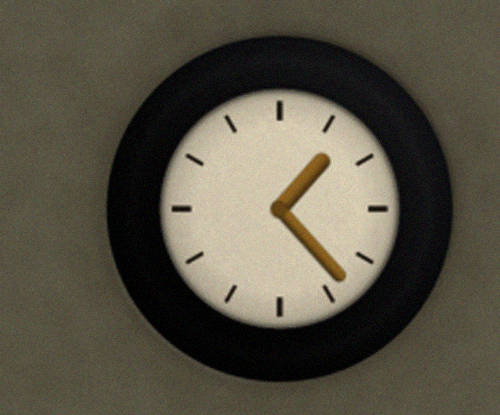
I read h=1 m=23
